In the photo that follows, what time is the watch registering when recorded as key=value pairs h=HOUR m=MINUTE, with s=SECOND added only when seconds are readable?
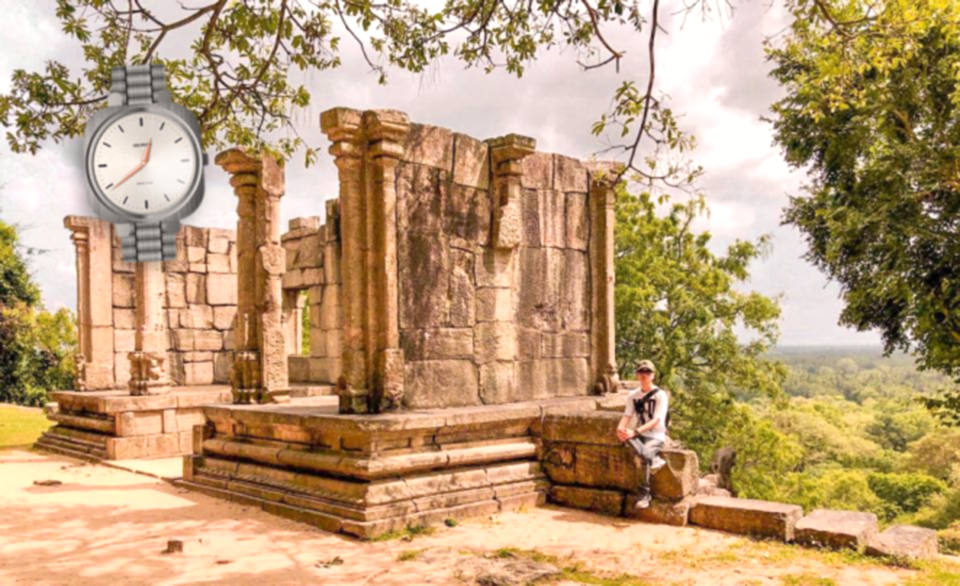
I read h=12 m=39
